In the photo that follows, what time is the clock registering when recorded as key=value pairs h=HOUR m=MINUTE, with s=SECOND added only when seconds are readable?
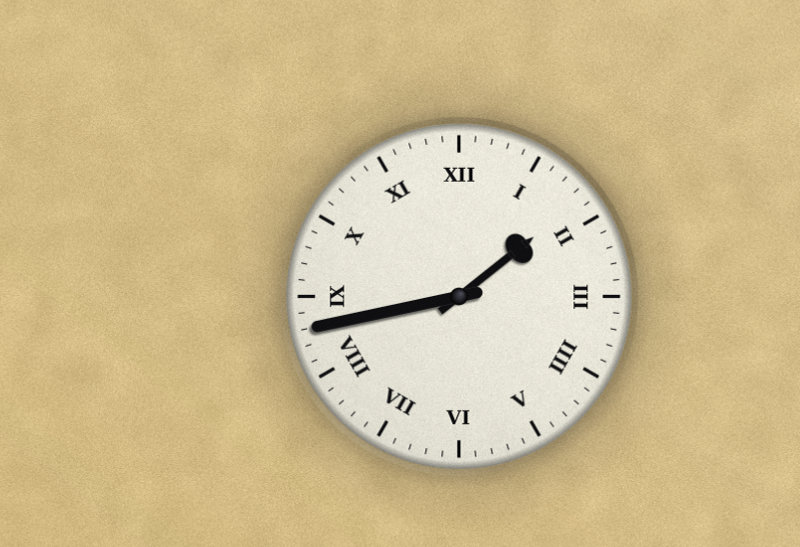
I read h=1 m=43
